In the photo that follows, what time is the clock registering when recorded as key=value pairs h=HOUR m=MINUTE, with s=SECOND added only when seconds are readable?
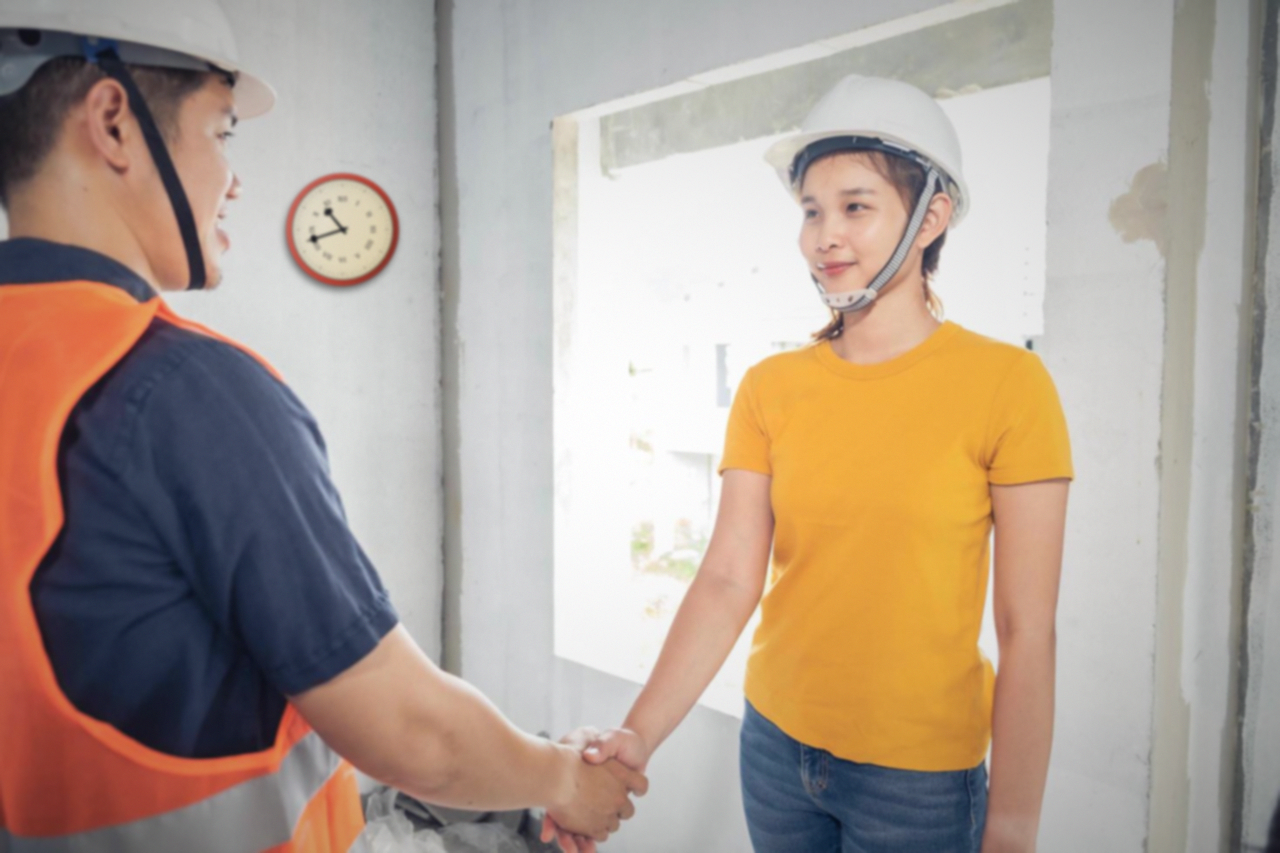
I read h=10 m=42
